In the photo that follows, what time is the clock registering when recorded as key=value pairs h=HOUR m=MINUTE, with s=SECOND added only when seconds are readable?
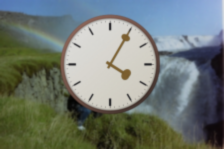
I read h=4 m=5
